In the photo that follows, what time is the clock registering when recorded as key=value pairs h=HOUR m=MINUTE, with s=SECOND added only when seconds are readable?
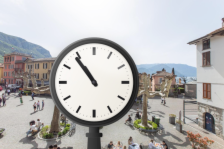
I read h=10 m=54
